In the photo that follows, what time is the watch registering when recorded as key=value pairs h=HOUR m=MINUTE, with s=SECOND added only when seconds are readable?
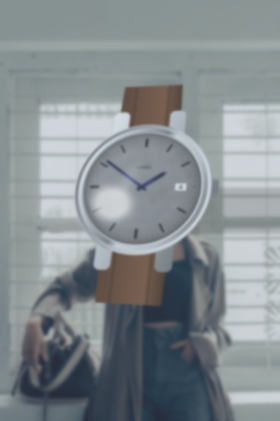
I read h=1 m=51
